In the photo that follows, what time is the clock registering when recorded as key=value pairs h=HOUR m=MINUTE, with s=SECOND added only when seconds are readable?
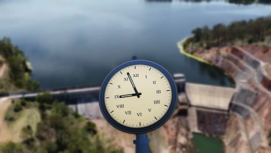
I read h=8 m=57
